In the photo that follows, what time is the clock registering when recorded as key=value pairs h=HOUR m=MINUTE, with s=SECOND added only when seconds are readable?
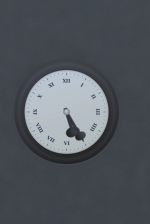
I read h=5 m=25
